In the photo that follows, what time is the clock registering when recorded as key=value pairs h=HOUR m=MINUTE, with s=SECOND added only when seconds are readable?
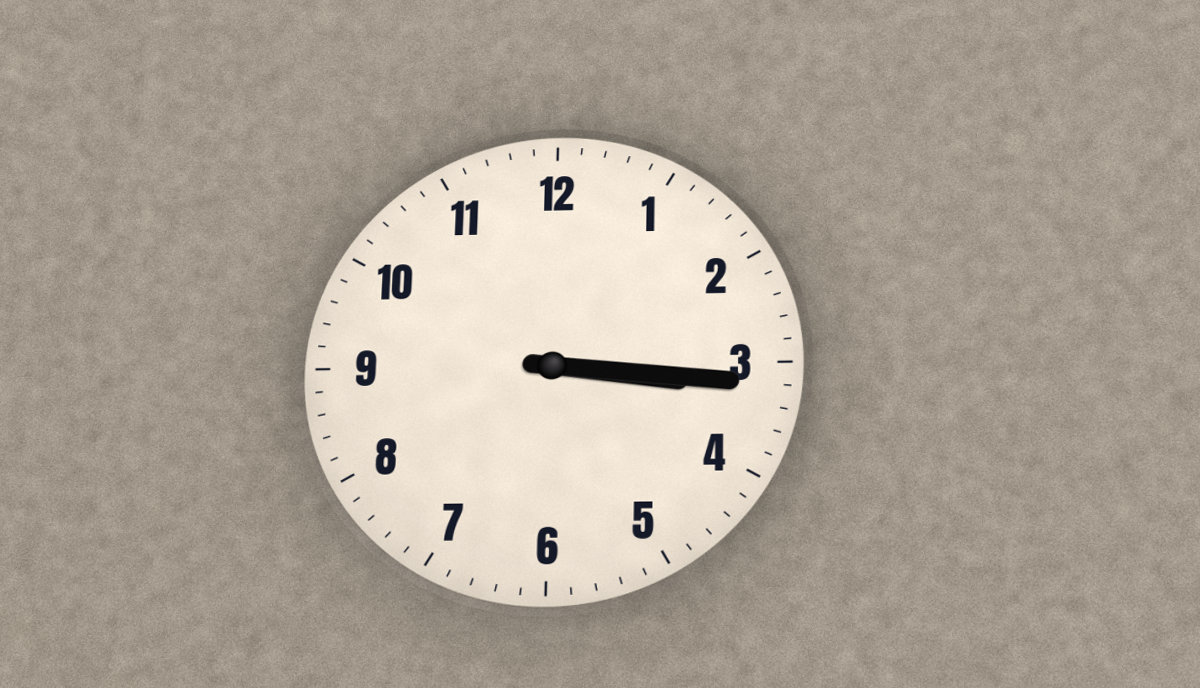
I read h=3 m=16
